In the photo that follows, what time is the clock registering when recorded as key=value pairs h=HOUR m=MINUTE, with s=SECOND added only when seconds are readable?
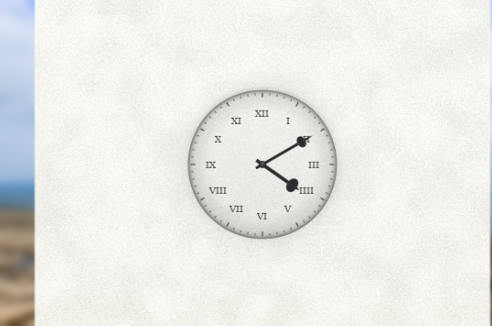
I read h=4 m=10
